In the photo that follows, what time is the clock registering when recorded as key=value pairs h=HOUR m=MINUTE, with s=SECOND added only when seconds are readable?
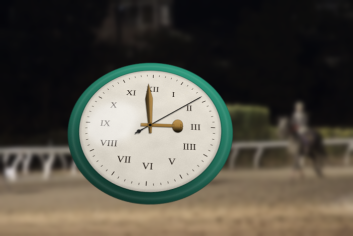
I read h=2 m=59 s=9
